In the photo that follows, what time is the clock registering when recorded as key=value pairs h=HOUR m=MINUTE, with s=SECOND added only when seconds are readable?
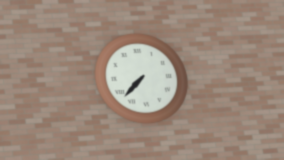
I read h=7 m=38
